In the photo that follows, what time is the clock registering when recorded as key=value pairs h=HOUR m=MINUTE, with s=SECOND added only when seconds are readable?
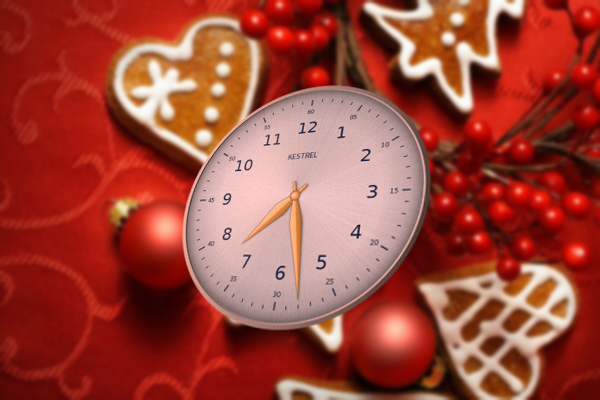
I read h=7 m=28
